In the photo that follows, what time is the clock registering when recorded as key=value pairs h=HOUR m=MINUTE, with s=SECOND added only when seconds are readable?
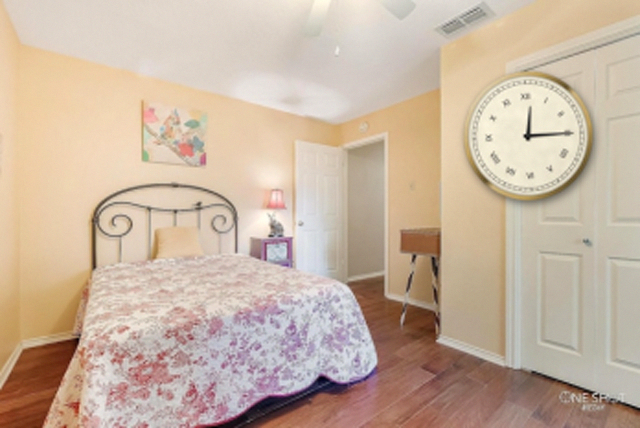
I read h=12 m=15
